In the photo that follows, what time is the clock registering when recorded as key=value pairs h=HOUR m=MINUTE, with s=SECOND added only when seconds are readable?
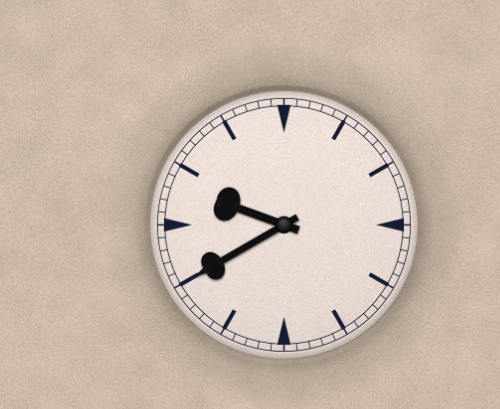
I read h=9 m=40
